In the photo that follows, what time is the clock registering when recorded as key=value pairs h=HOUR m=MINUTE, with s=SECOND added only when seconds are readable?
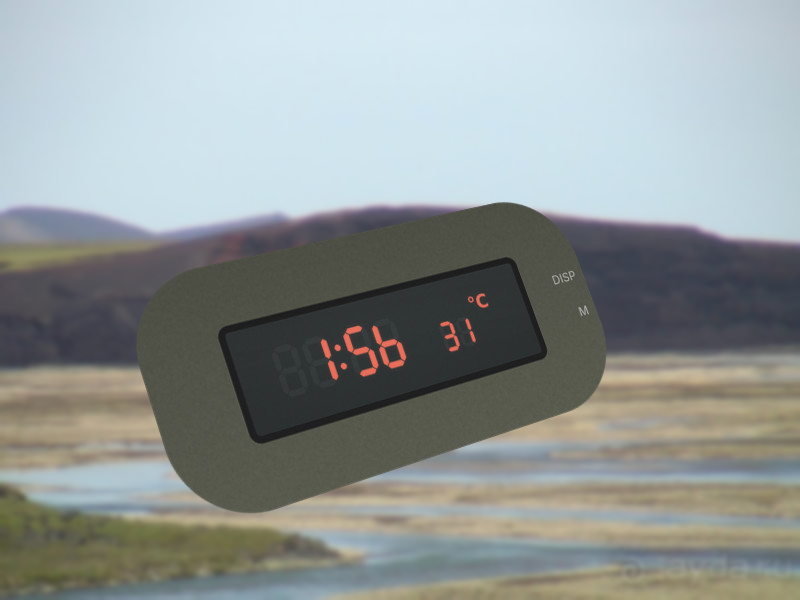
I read h=1 m=56
